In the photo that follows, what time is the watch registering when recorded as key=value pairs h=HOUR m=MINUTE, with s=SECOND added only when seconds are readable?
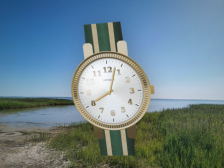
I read h=8 m=3
